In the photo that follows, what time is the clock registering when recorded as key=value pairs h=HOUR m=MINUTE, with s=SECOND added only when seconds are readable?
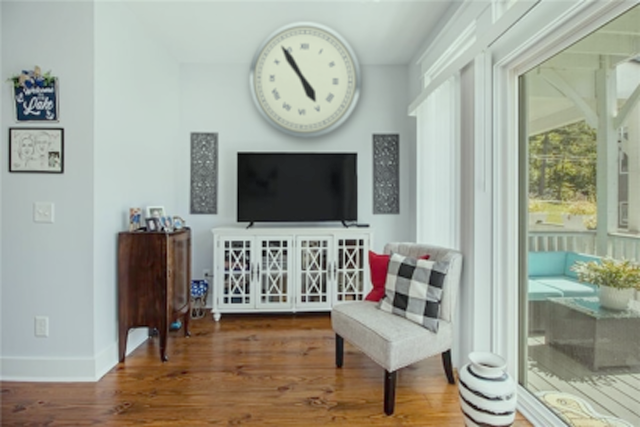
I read h=4 m=54
